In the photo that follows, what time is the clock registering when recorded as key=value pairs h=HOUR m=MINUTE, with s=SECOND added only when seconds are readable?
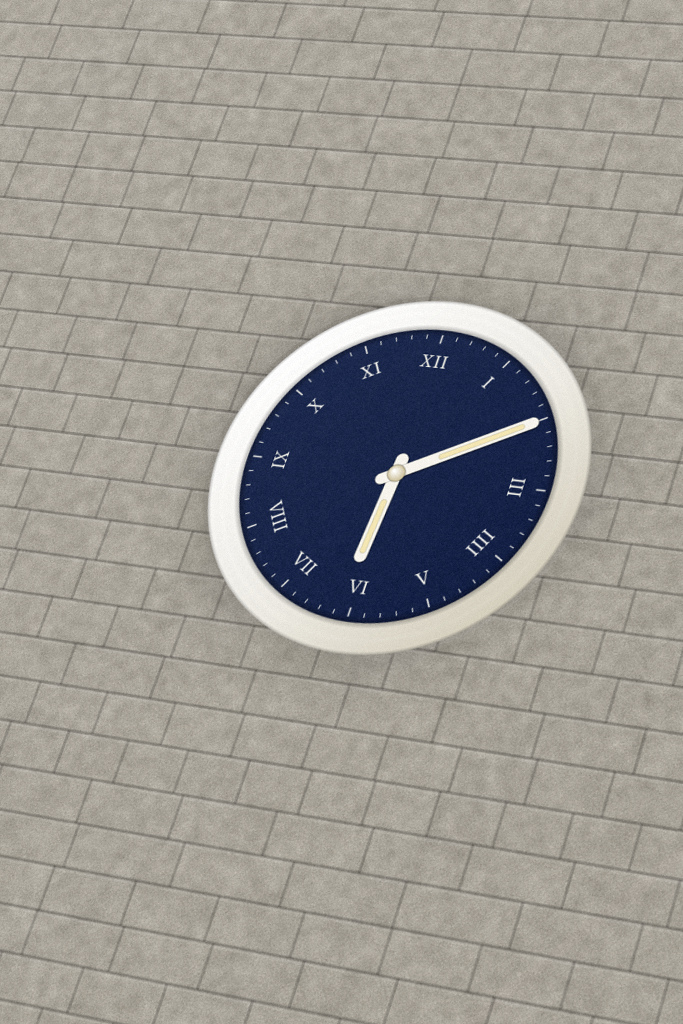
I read h=6 m=10
